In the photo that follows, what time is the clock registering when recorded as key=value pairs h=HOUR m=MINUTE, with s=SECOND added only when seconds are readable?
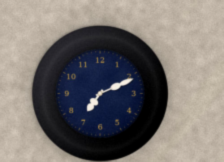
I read h=7 m=11
